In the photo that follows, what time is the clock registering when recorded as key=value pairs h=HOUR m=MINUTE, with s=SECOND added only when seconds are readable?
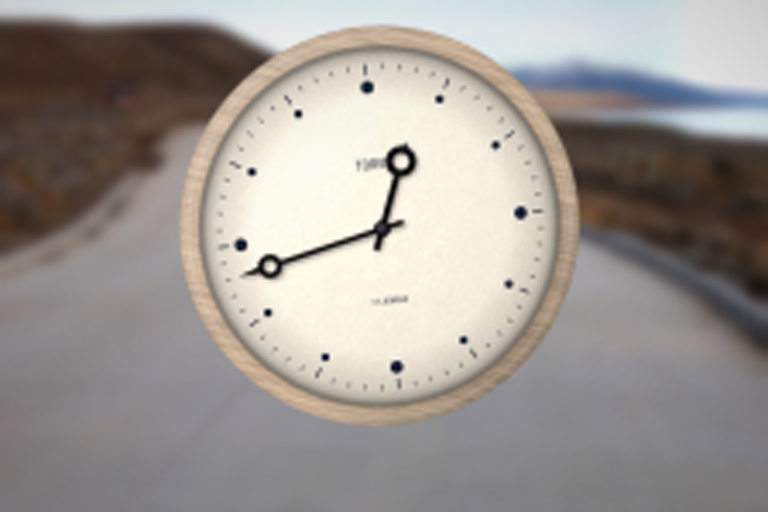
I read h=12 m=43
